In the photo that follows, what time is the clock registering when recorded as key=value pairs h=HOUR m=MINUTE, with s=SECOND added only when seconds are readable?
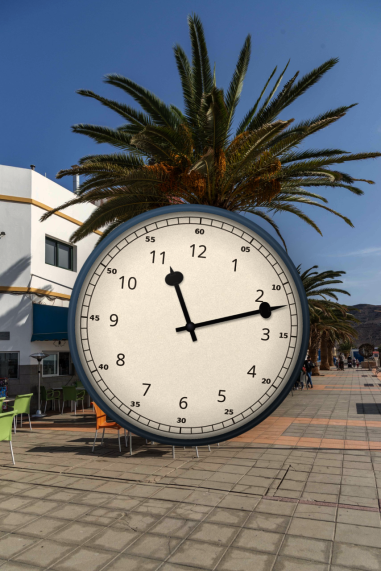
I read h=11 m=12
